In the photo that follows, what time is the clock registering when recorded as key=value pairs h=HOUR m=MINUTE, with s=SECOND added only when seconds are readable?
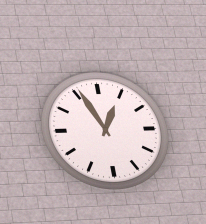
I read h=12 m=56
